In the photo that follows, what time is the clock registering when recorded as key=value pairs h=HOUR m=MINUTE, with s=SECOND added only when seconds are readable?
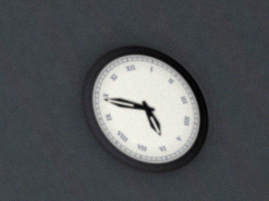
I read h=5 m=49
